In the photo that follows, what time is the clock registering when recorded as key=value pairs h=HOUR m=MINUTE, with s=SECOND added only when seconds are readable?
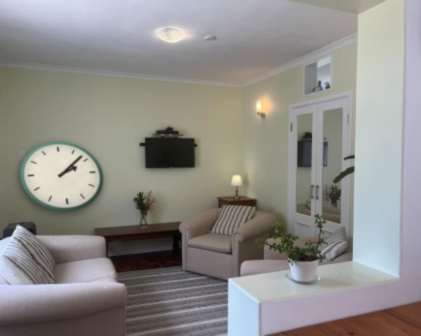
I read h=2 m=8
